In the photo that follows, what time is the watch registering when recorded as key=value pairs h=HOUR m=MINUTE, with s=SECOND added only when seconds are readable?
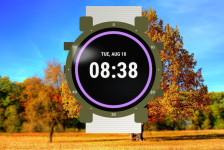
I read h=8 m=38
